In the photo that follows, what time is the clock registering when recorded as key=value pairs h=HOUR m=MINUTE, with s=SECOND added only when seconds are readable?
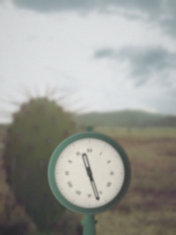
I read h=11 m=27
